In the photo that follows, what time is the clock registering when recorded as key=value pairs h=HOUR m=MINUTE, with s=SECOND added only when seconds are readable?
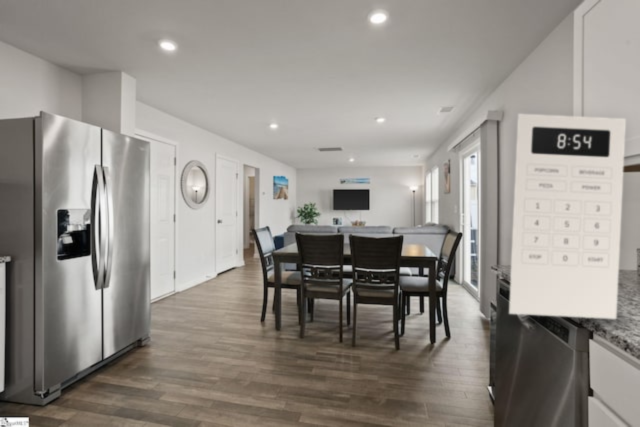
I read h=8 m=54
